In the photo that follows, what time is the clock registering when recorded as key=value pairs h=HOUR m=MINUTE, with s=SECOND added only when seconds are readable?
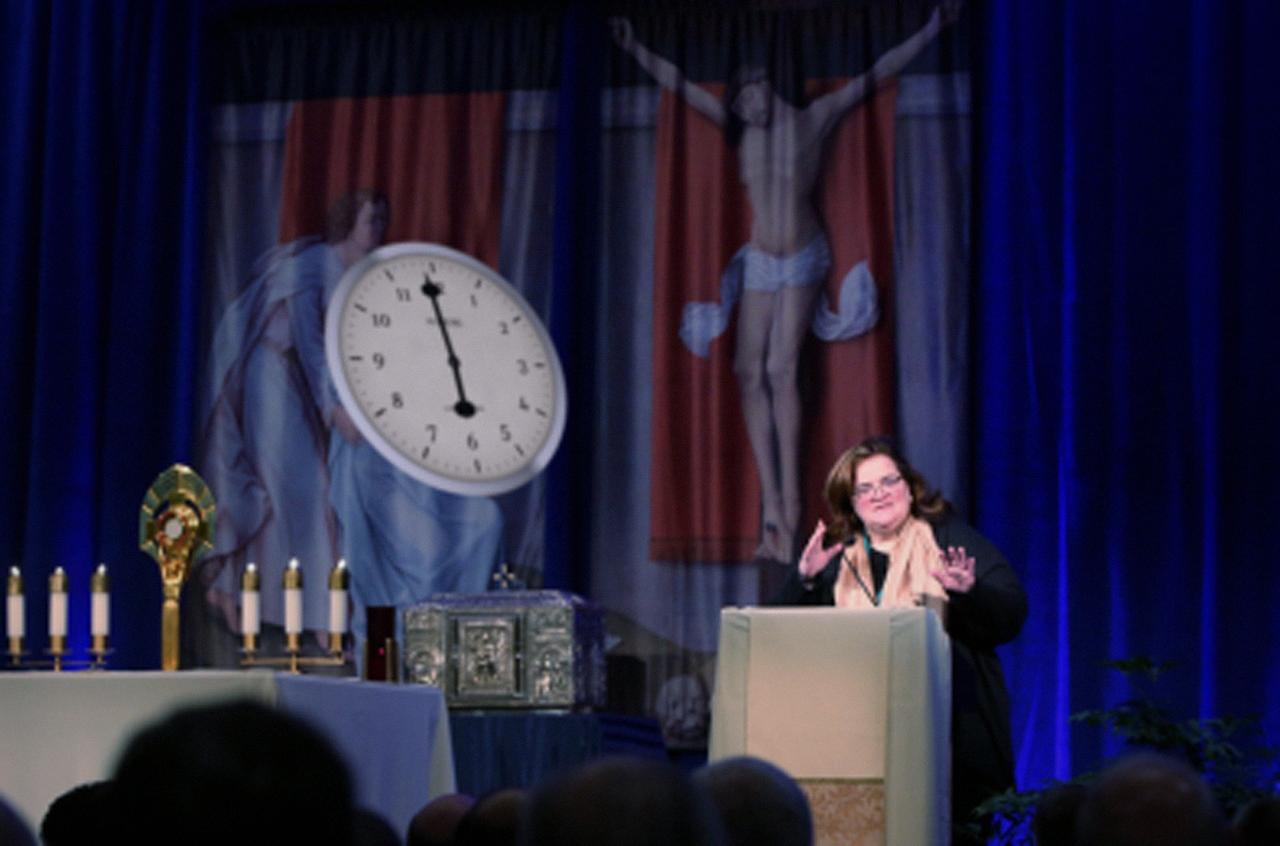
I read h=5 m=59
